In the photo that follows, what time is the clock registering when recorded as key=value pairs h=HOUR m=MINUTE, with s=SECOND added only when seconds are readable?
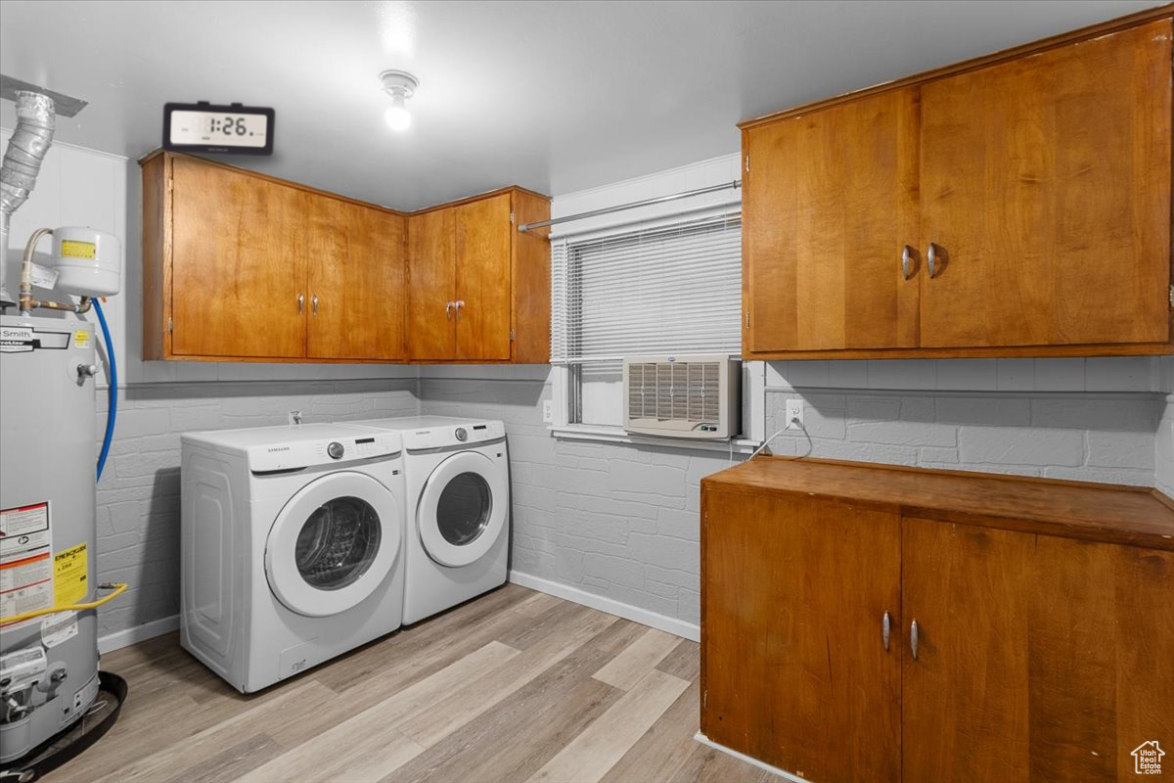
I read h=1 m=26
